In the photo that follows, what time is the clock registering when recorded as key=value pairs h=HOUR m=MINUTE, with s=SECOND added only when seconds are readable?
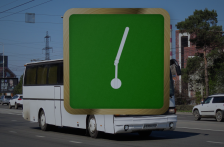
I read h=6 m=3
